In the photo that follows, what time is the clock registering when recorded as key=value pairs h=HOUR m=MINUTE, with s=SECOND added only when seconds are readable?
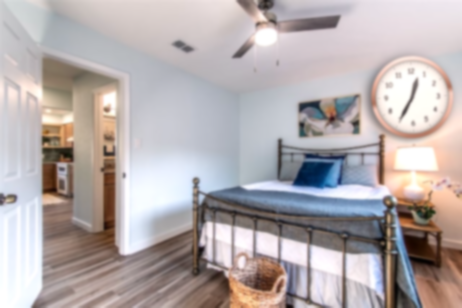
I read h=12 m=35
